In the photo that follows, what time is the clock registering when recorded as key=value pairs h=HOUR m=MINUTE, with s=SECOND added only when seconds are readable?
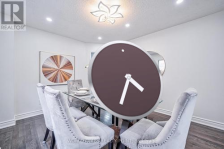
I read h=4 m=35
